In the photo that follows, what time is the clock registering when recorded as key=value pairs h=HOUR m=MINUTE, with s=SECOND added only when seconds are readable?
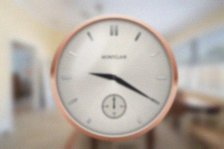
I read h=9 m=20
